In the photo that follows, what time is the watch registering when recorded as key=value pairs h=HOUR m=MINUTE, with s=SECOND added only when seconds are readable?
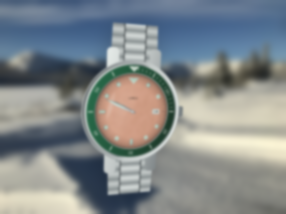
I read h=9 m=49
